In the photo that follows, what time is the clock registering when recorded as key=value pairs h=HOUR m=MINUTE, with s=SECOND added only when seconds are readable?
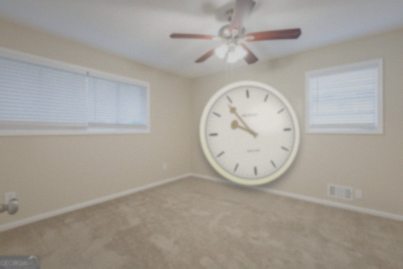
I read h=9 m=54
